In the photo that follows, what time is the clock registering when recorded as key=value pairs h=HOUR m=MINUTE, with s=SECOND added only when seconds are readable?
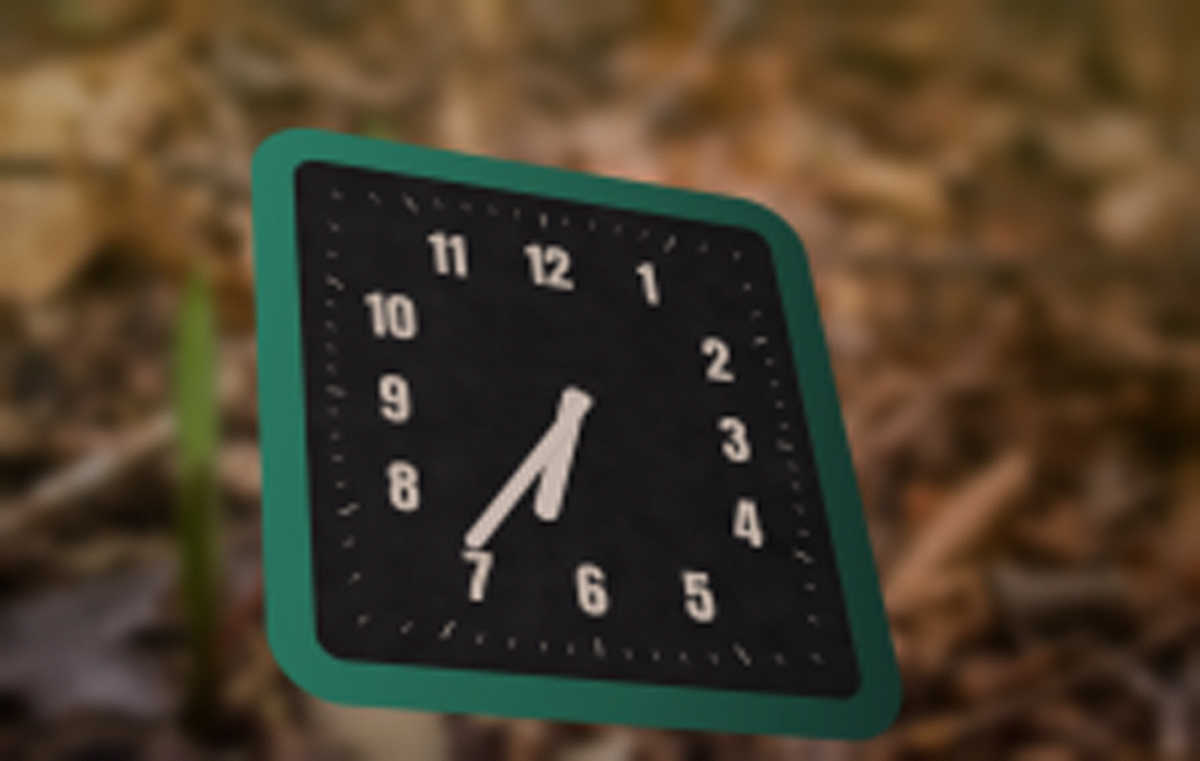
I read h=6 m=36
